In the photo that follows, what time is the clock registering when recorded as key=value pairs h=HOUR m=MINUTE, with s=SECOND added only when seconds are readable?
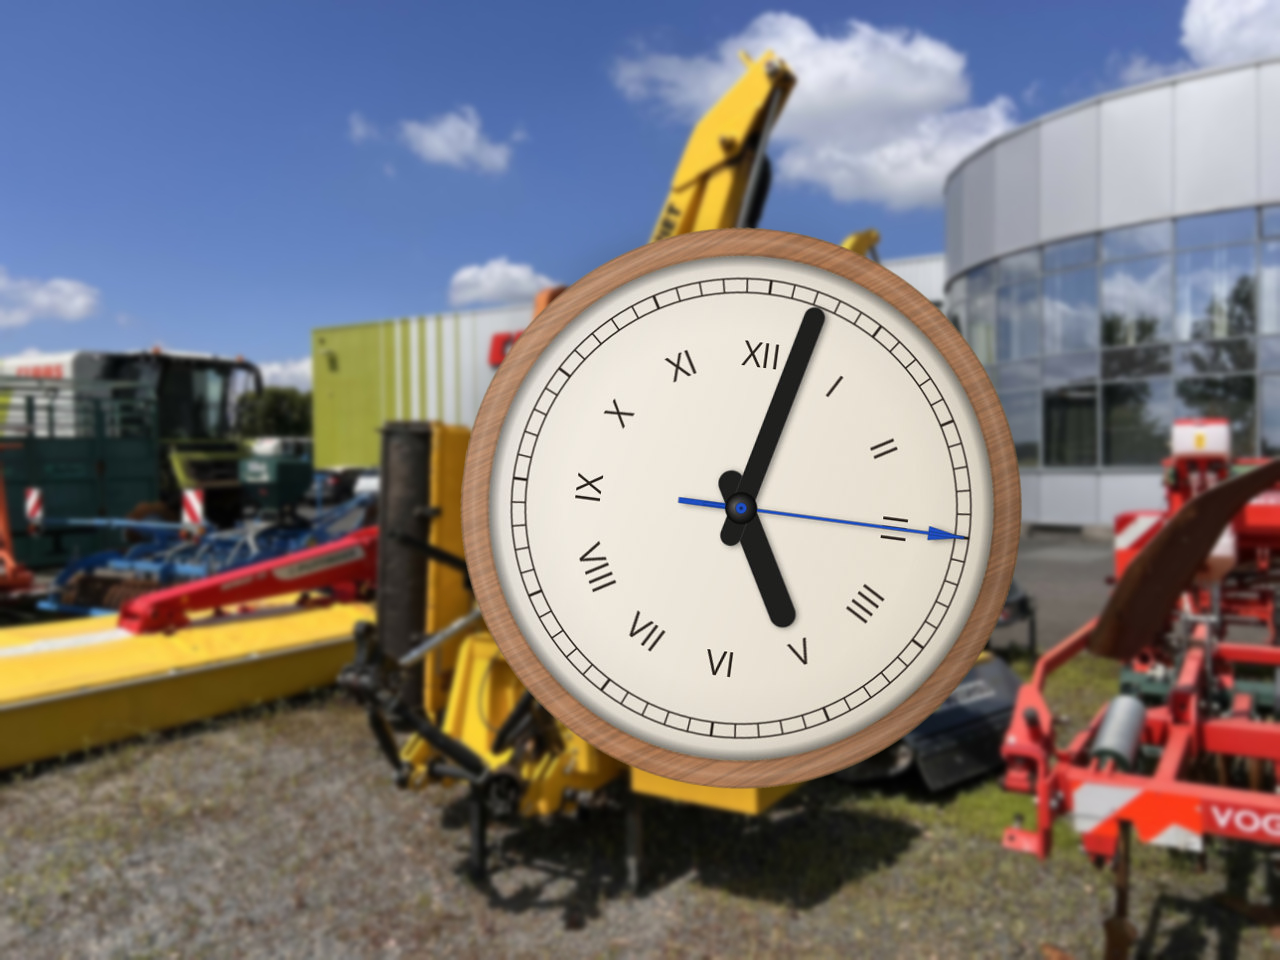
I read h=5 m=2 s=15
